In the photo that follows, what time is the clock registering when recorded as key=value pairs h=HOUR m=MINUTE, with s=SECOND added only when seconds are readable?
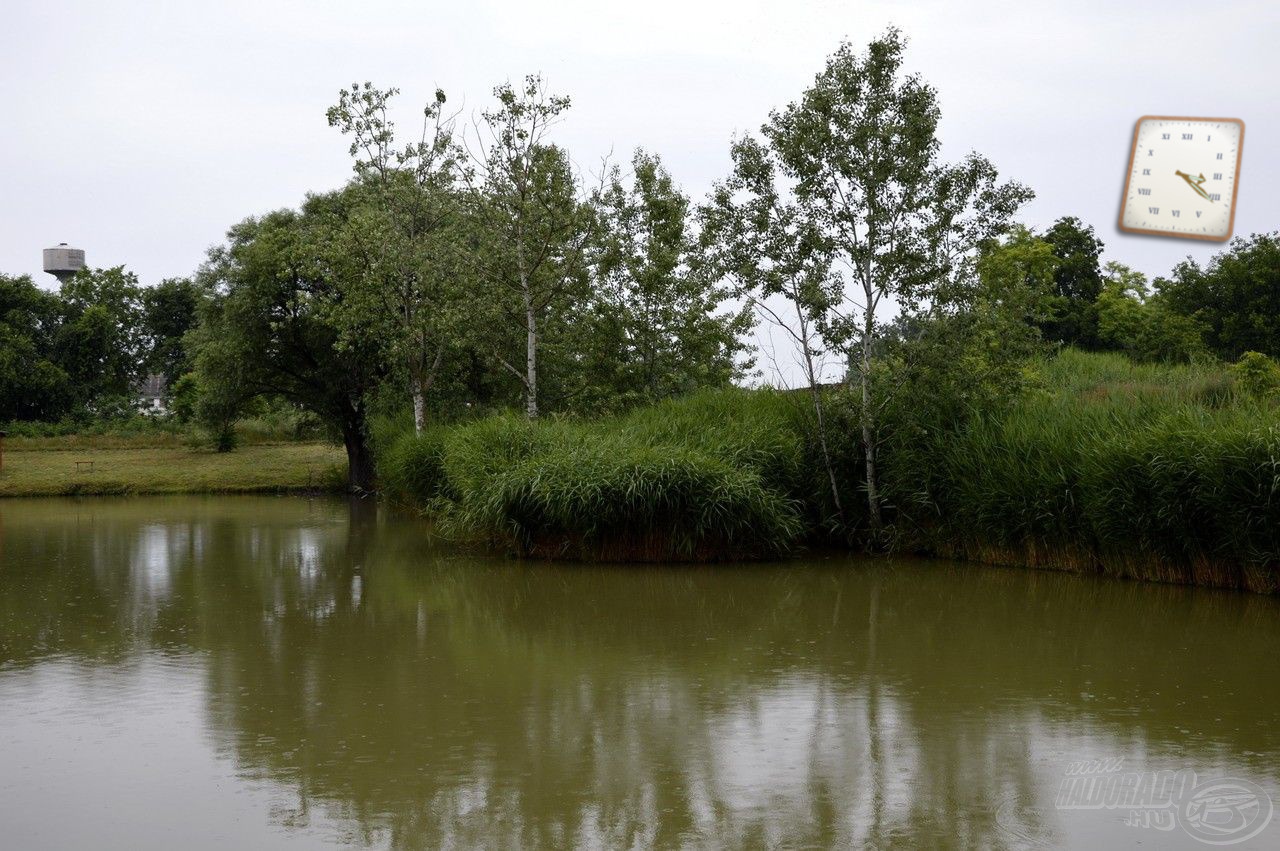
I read h=3 m=21
